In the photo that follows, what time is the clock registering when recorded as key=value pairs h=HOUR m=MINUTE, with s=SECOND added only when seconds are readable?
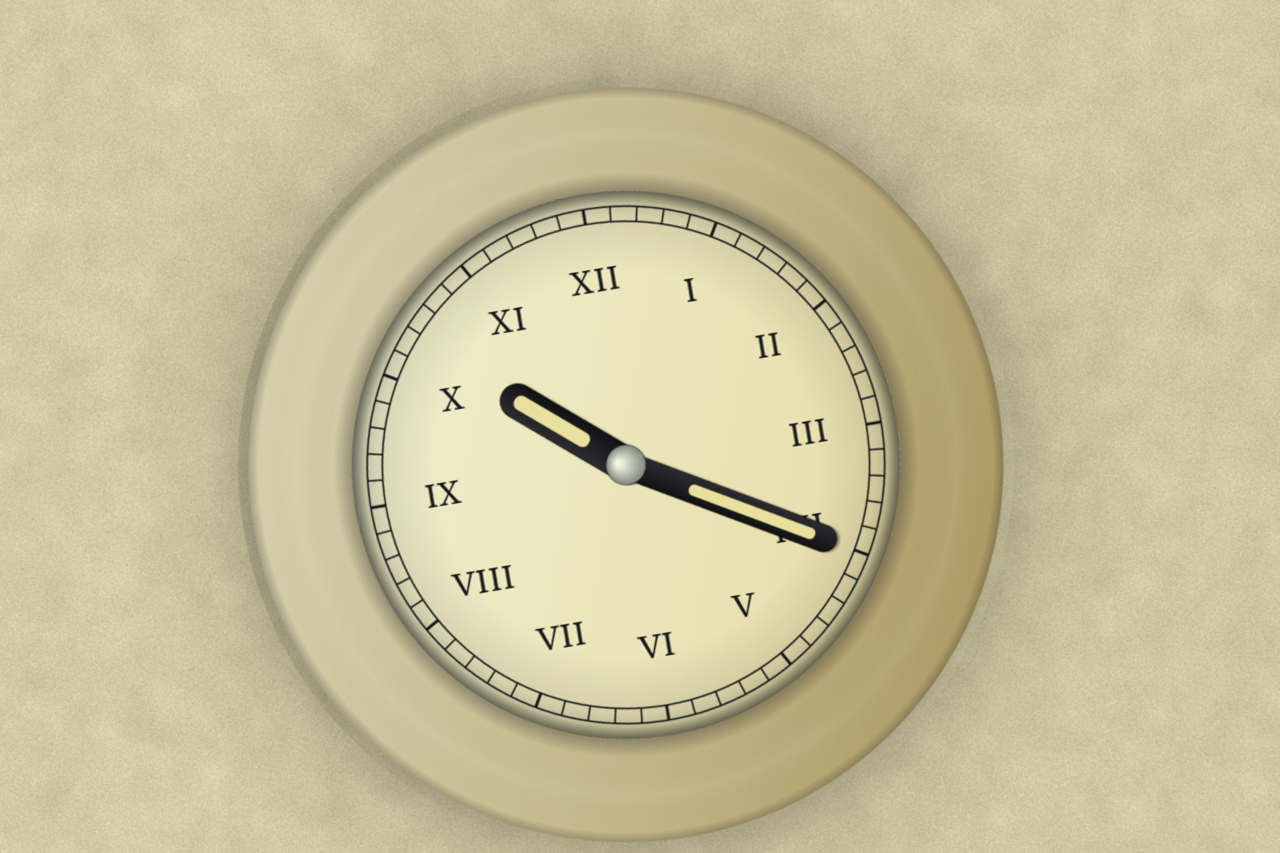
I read h=10 m=20
